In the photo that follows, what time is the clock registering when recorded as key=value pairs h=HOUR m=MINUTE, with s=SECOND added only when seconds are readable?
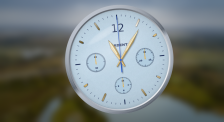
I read h=11 m=6
